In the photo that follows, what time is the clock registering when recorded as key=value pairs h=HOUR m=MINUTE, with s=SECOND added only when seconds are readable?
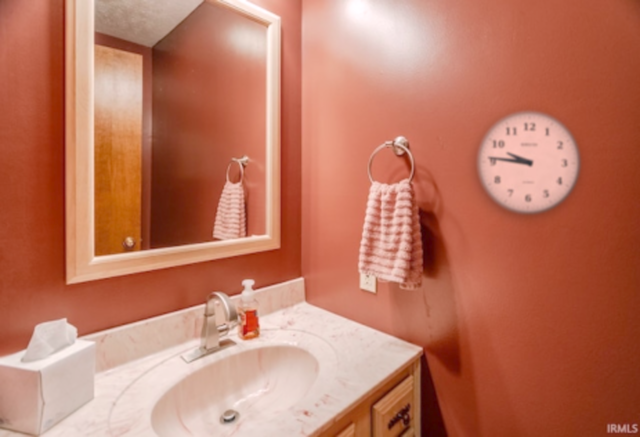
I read h=9 m=46
